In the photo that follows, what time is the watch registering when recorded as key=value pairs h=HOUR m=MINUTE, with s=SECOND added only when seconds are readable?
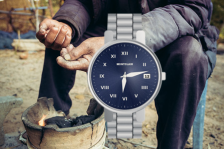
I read h=6 m=13
